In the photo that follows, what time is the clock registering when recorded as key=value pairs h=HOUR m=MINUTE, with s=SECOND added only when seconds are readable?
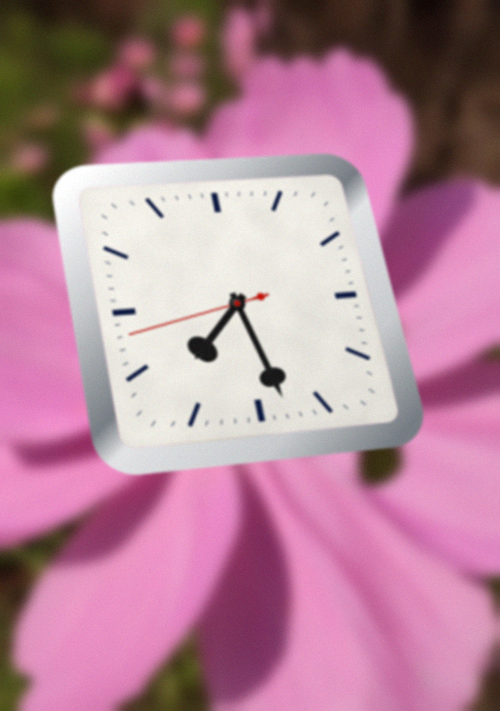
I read h=7 m=27 s=43
